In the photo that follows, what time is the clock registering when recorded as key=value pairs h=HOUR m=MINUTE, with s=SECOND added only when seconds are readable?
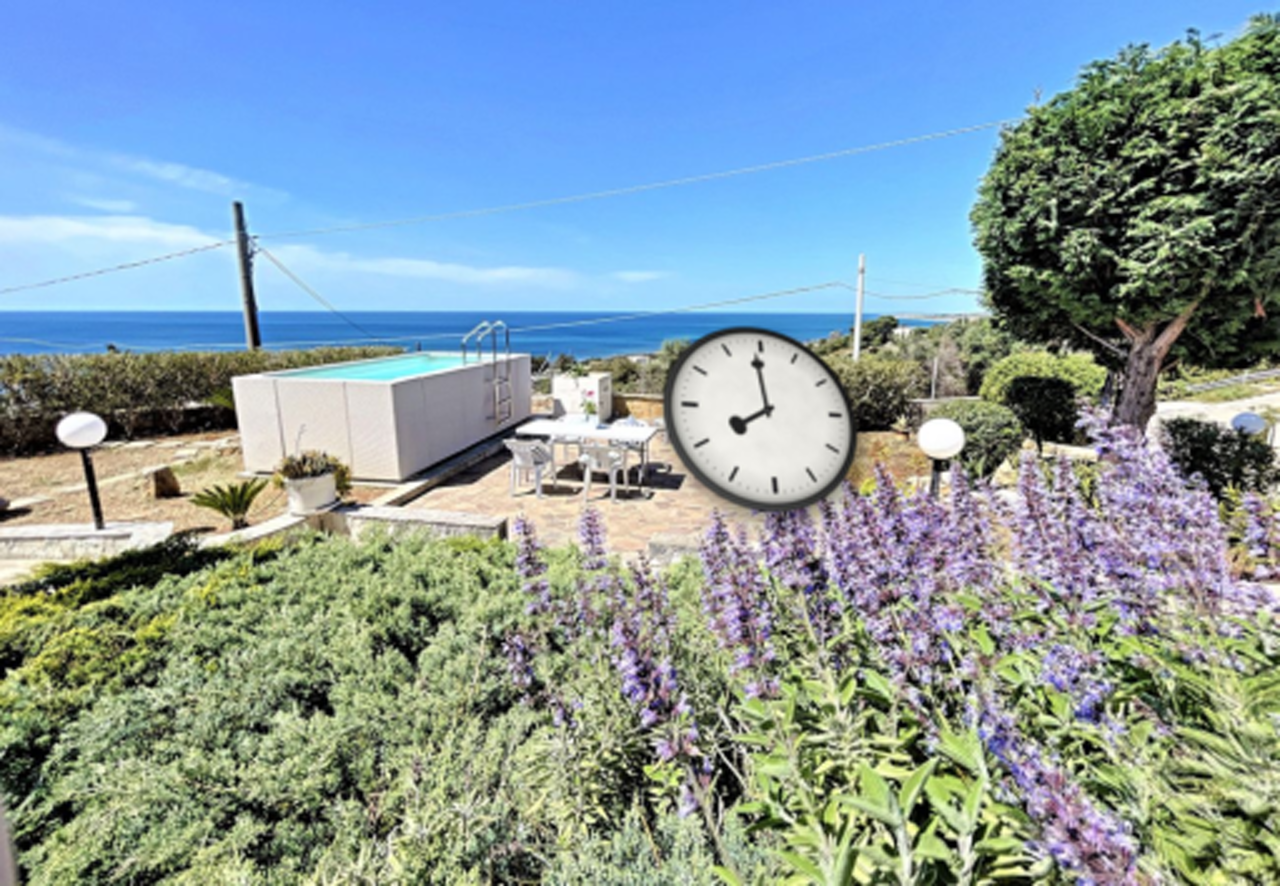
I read h=7 m=59
